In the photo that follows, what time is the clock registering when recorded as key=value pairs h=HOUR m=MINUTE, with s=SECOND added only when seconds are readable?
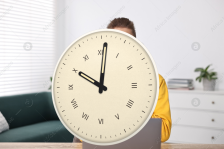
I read h=10 m=1
